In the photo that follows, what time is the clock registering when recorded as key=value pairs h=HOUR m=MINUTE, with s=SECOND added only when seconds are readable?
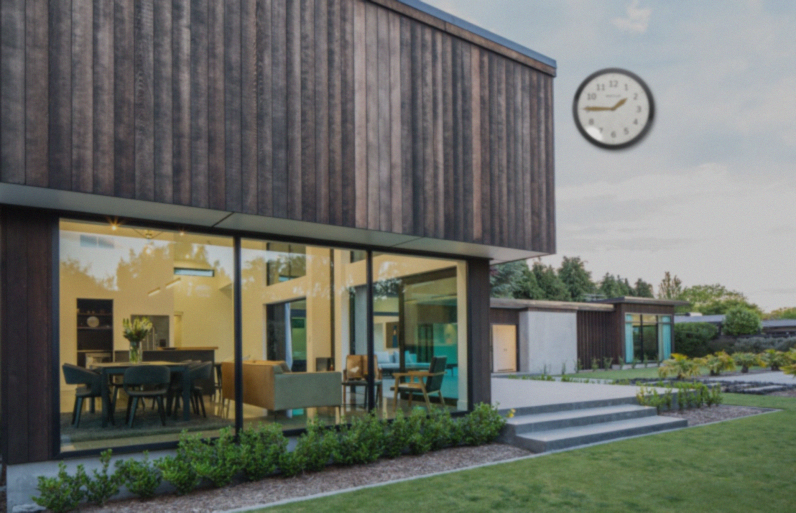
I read h=1 m=45
